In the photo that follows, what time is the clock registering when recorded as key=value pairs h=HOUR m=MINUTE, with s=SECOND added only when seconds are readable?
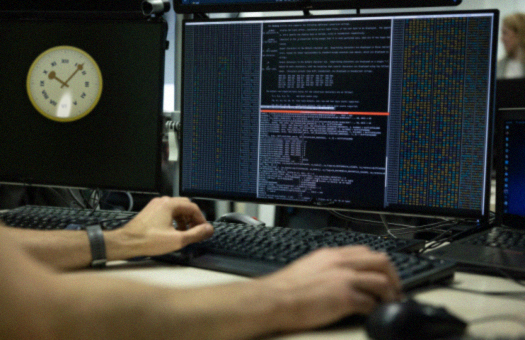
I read h=10 m=7
